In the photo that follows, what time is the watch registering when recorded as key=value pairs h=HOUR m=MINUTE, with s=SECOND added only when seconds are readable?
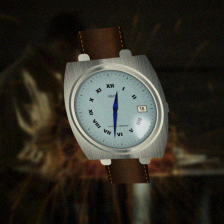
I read h=12 m=32
